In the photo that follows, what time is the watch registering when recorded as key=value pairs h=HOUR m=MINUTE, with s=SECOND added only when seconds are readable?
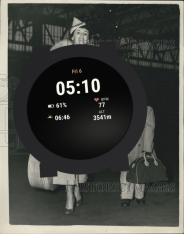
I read h=5 m=10
